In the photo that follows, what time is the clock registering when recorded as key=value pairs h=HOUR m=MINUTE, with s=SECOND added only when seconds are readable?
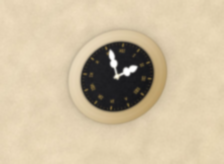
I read h=1 m=56
